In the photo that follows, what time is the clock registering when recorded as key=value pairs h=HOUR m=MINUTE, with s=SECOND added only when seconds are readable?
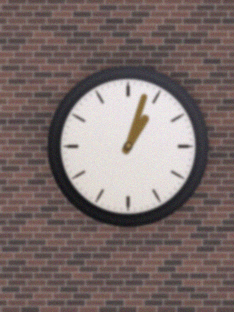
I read h=1 m=3
